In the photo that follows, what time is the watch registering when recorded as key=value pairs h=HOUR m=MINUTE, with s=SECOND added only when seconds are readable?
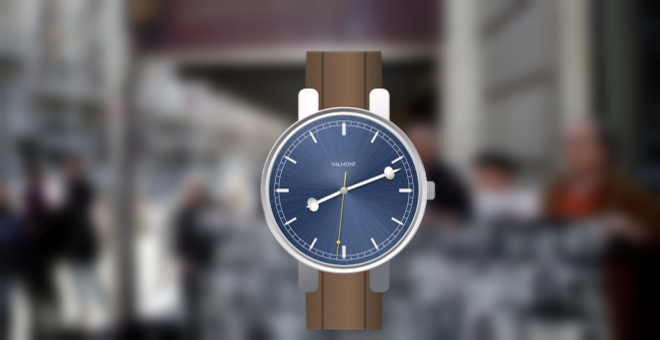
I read h=8 m=11 s=31
